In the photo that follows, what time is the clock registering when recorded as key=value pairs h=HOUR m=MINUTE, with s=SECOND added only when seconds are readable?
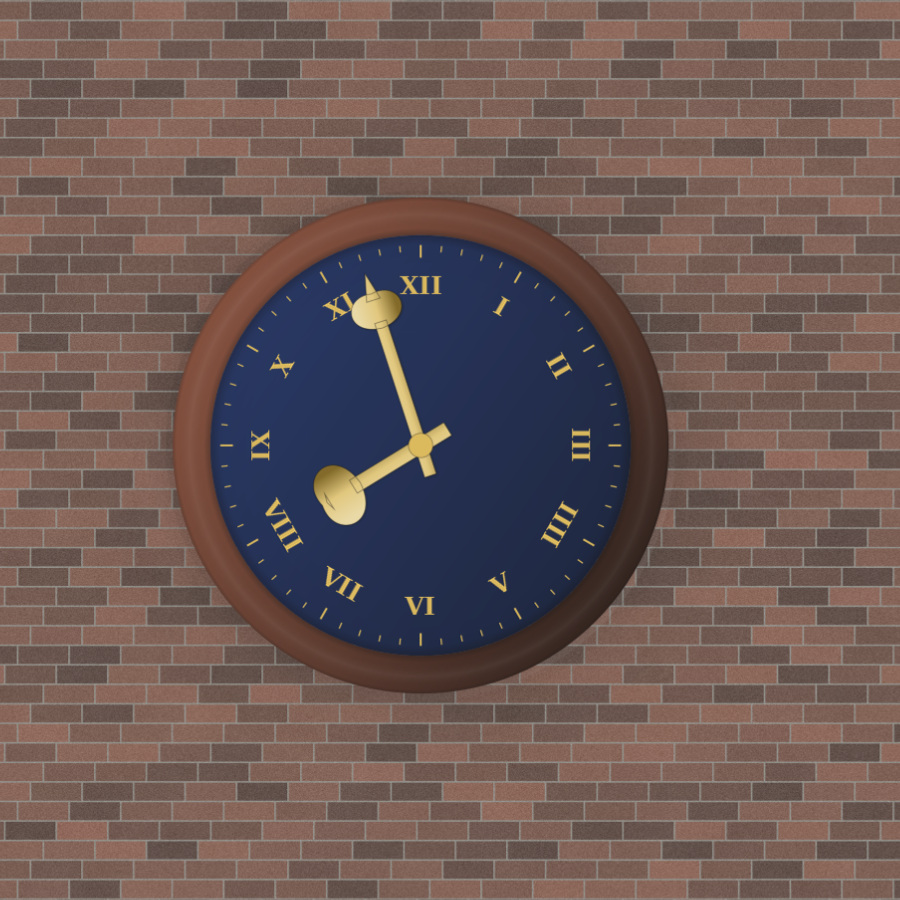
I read h=7 m=57
